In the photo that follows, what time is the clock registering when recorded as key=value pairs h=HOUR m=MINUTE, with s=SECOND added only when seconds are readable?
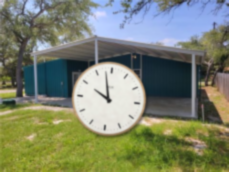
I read h=9 m=58
